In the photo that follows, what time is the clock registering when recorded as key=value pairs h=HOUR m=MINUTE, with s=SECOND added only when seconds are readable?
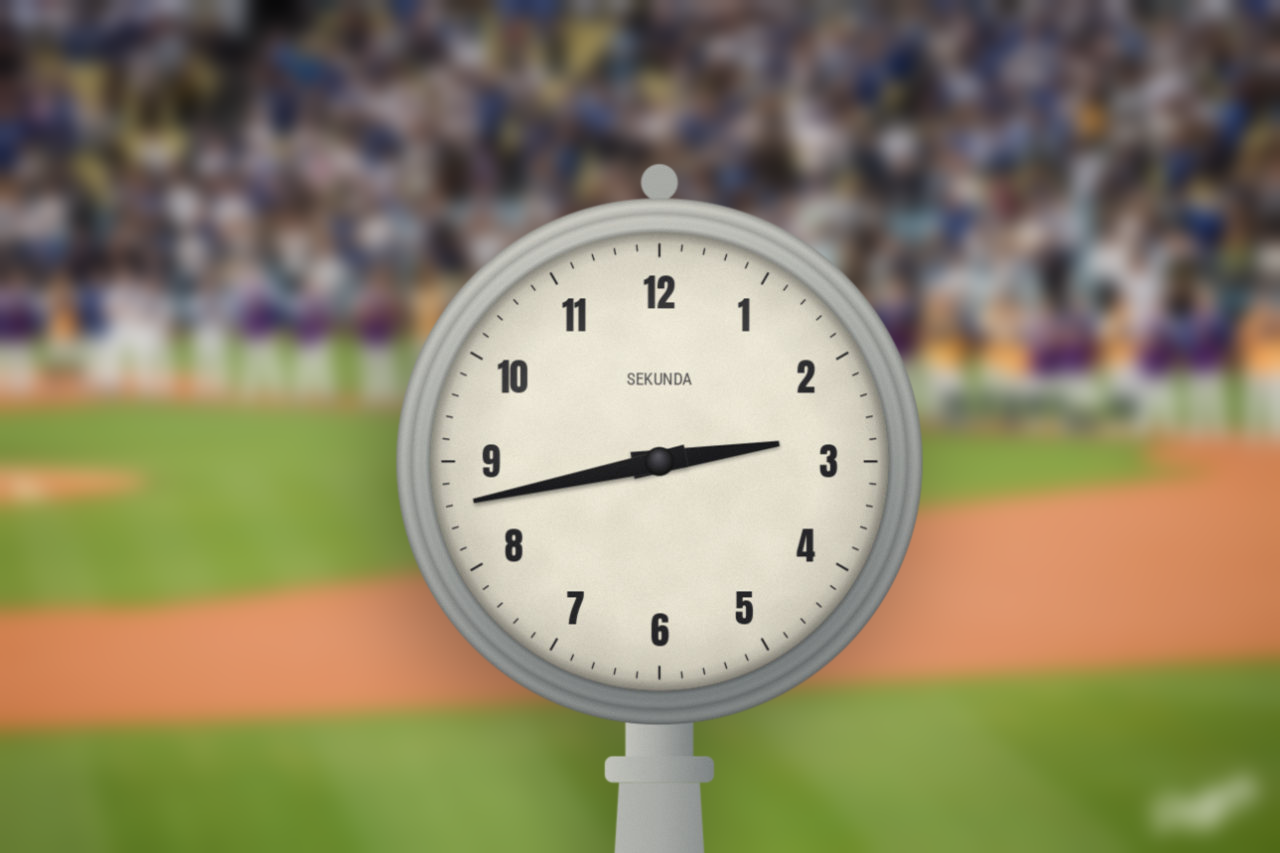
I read h=2 m=43
